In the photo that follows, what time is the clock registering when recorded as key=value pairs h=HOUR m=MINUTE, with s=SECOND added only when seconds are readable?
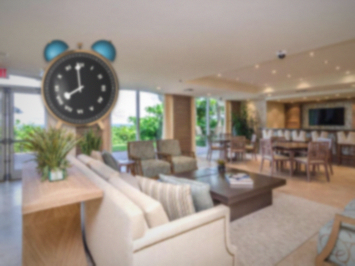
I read h=7 m=59
